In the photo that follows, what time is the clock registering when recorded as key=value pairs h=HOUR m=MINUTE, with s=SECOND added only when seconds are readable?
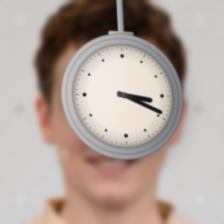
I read h=3 m=19
